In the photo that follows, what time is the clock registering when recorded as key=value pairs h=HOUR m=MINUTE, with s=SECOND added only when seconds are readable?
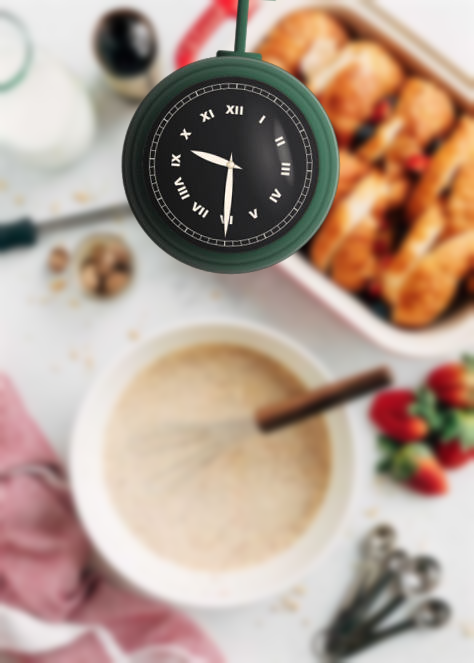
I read h=9 m=30
